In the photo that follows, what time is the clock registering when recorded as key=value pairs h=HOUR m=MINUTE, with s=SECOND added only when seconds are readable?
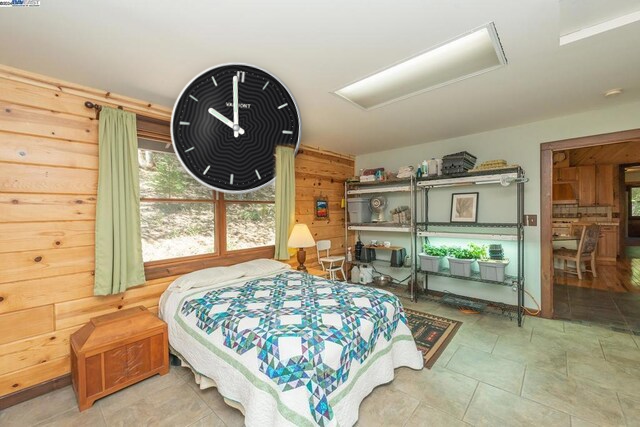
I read h=9 m=59
